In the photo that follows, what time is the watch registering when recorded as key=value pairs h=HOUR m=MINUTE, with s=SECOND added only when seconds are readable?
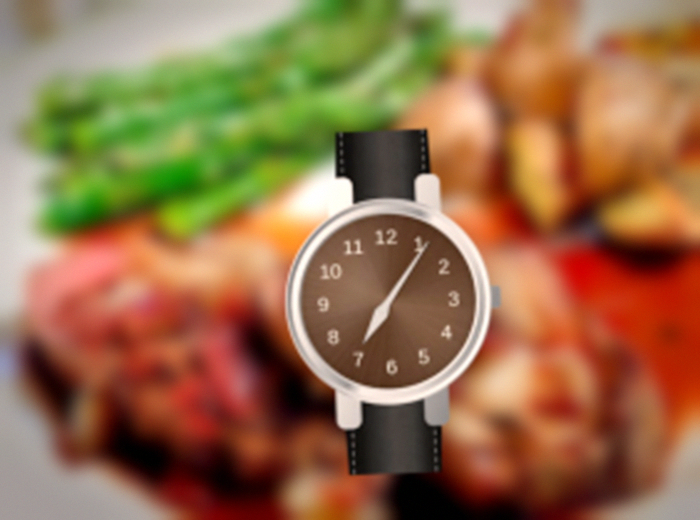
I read h=7 m=6
